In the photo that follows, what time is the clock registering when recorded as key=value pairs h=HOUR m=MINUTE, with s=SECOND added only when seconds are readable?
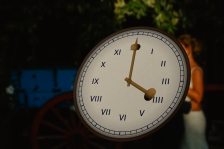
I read h=4 m=0
